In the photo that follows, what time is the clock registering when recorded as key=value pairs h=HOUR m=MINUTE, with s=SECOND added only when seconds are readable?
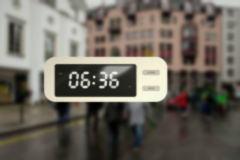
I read h=6 m=36
